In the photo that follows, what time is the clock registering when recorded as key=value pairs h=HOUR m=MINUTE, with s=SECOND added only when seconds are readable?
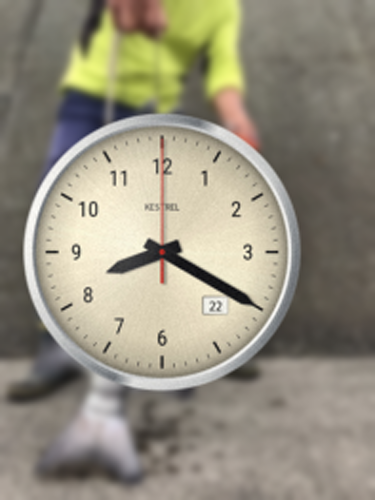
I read h=8 m=20 s=0
